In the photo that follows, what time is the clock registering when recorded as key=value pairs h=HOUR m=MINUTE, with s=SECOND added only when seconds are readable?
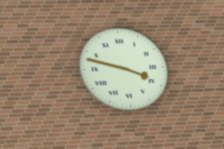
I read h=3 m=48
